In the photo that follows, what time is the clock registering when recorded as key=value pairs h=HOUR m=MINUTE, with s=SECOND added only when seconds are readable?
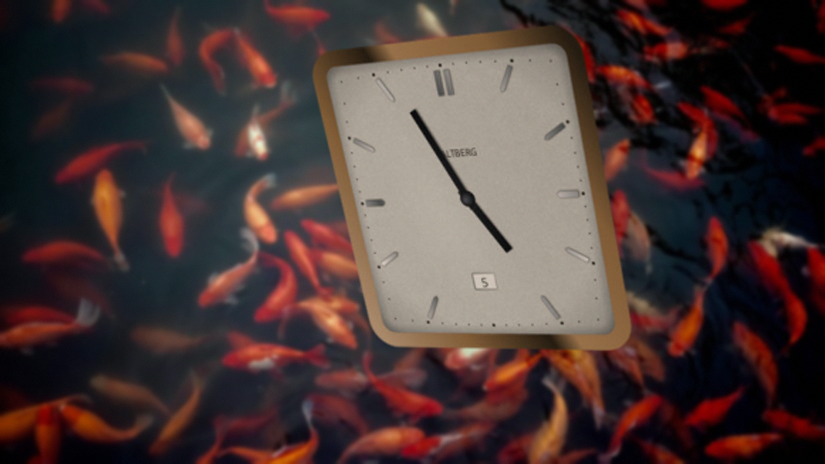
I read h=4 m=56
